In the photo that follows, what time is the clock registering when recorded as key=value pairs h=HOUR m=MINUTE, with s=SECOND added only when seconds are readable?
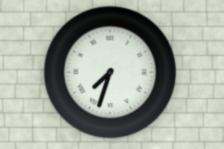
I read h=7 m=33
